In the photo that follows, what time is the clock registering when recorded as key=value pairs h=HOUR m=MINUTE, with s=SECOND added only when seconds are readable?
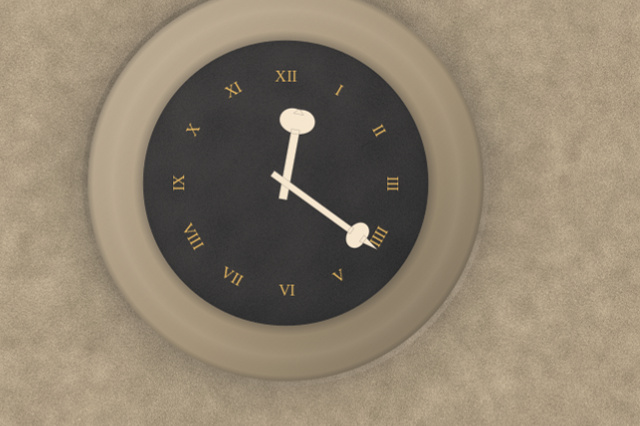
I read h=12 m=21
